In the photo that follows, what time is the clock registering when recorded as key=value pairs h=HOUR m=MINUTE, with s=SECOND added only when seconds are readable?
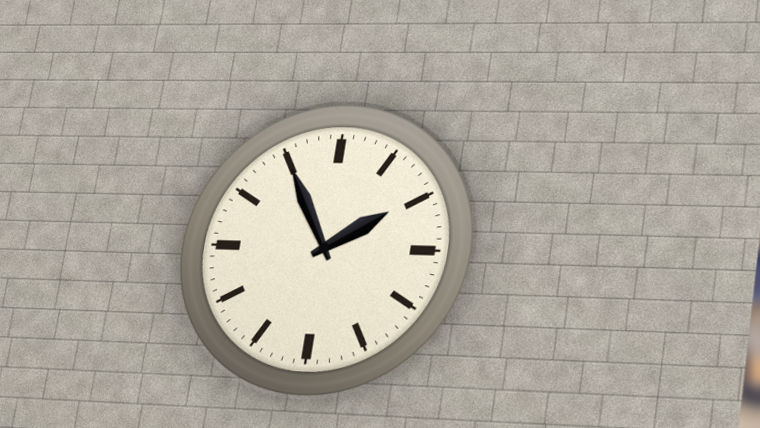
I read h=1 m=55
